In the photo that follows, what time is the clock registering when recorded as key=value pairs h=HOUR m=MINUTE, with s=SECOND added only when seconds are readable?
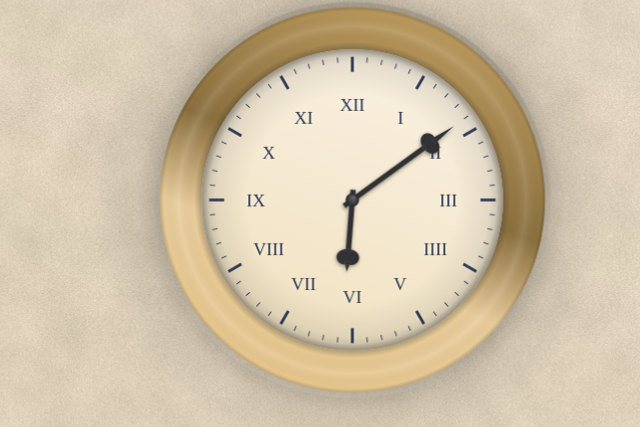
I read h=6 m=9
